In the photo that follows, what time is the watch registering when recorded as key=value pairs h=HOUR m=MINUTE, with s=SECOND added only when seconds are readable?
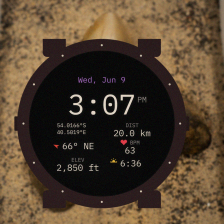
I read h=3 m=7
